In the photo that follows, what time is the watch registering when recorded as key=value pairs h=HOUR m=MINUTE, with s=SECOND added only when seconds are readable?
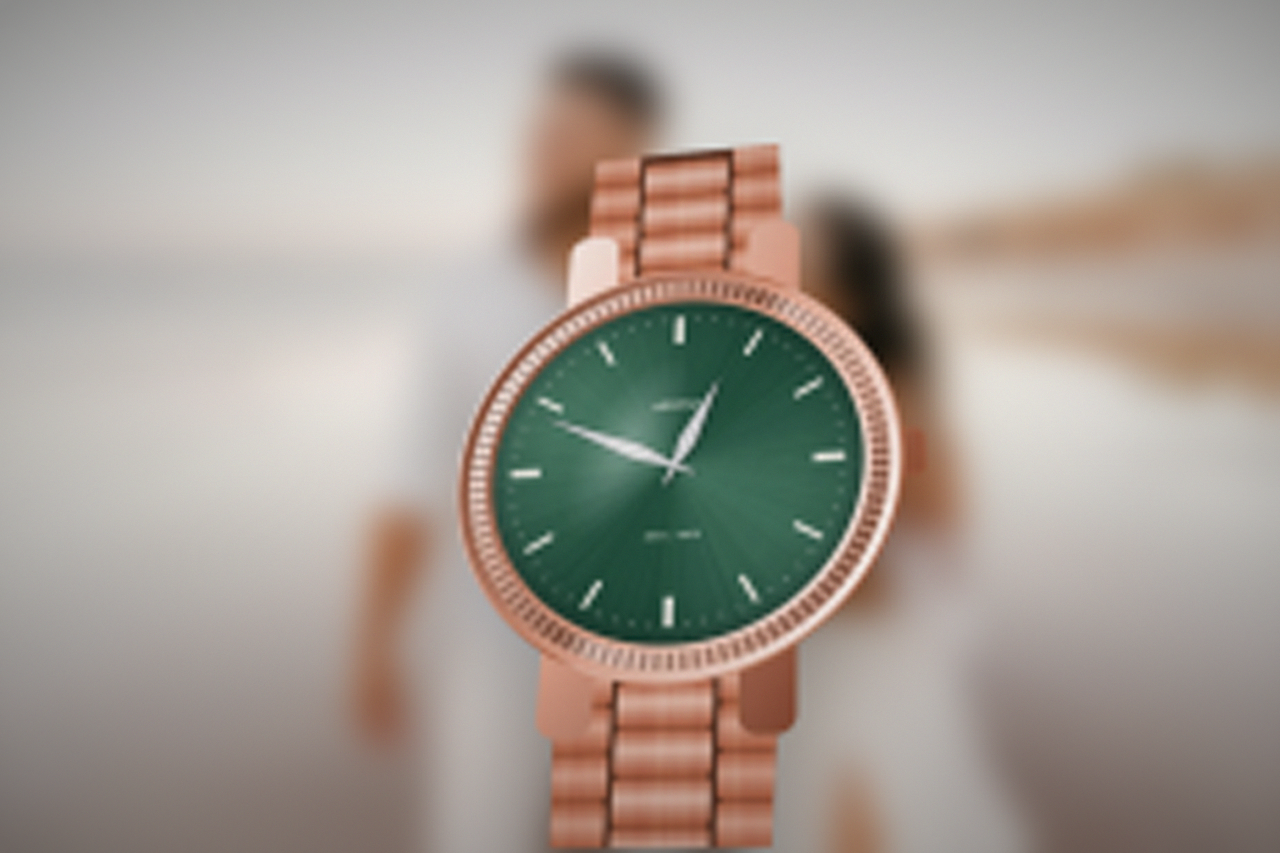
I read h=12 m=49
